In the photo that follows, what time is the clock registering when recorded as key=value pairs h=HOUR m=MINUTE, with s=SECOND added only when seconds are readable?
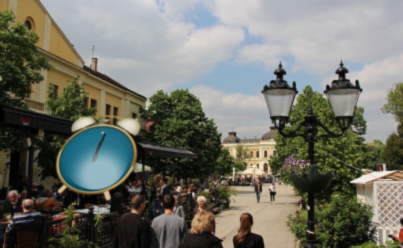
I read h=12 m=1
